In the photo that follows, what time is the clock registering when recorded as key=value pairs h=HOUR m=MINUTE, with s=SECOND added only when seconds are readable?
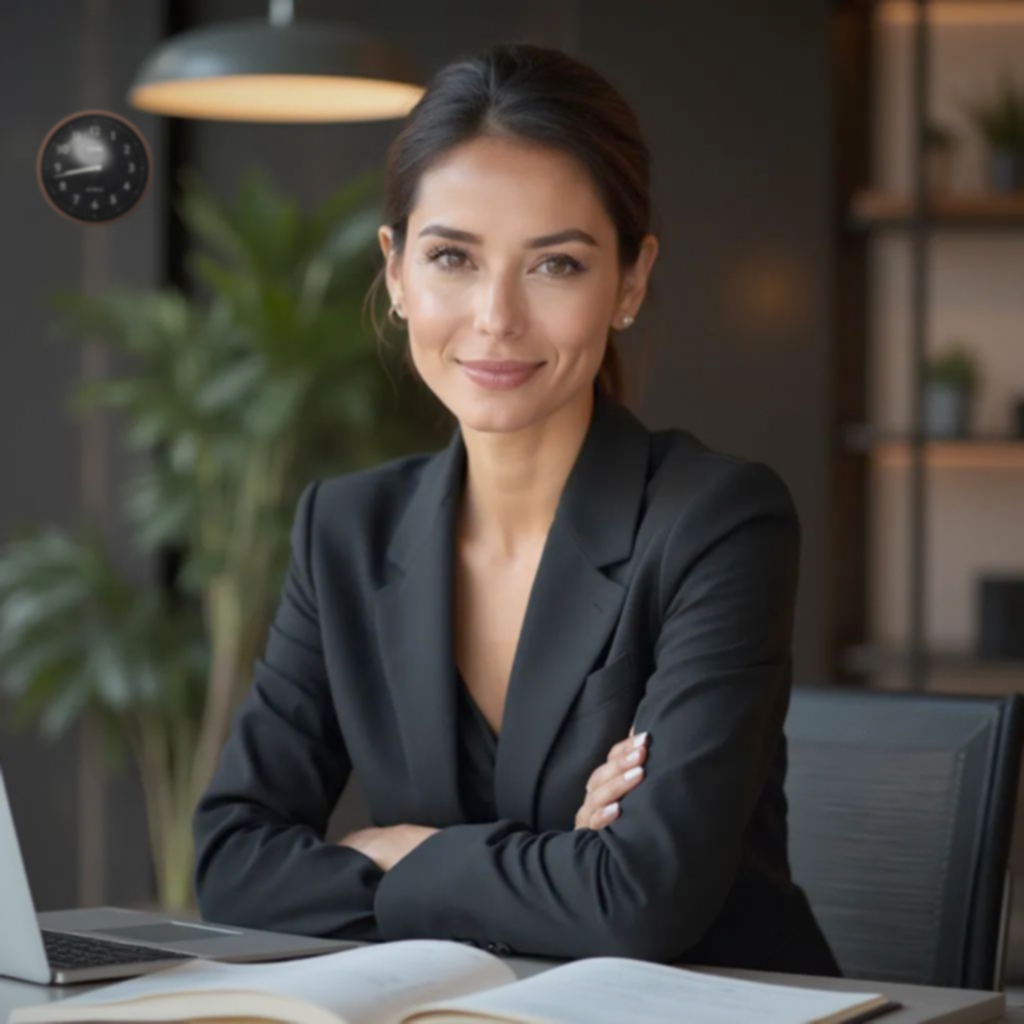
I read h=8 m=43
